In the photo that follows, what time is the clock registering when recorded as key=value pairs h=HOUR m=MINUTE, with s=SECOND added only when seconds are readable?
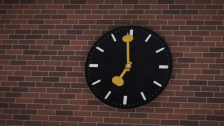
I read h=6 m=59
